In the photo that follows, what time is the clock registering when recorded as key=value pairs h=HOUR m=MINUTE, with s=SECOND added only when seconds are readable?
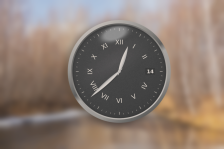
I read h=12 m=38
